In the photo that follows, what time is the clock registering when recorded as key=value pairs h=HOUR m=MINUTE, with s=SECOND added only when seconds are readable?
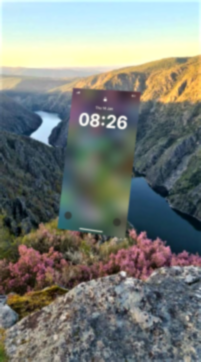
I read h=8 m=26
